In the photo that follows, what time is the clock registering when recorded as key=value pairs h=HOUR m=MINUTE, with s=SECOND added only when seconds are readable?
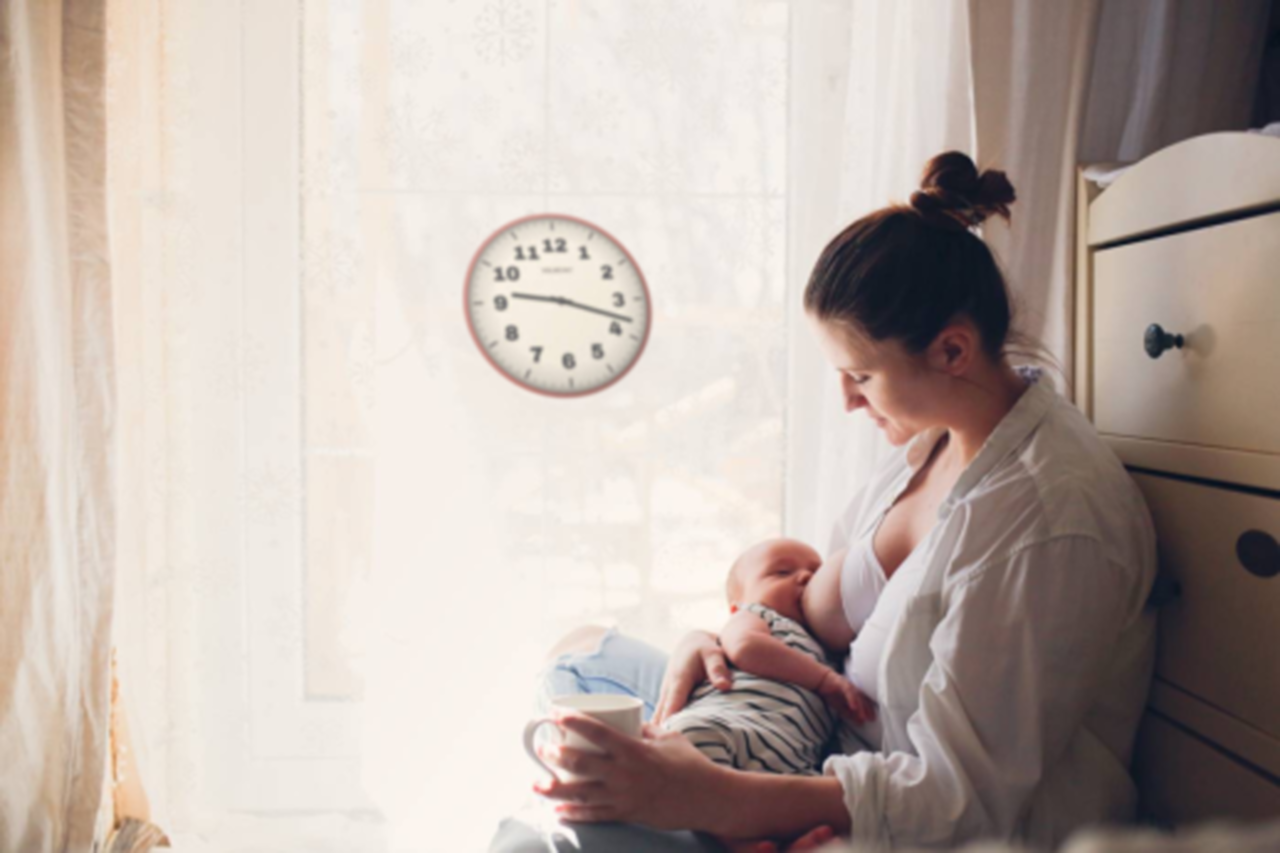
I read h=9 m=18
